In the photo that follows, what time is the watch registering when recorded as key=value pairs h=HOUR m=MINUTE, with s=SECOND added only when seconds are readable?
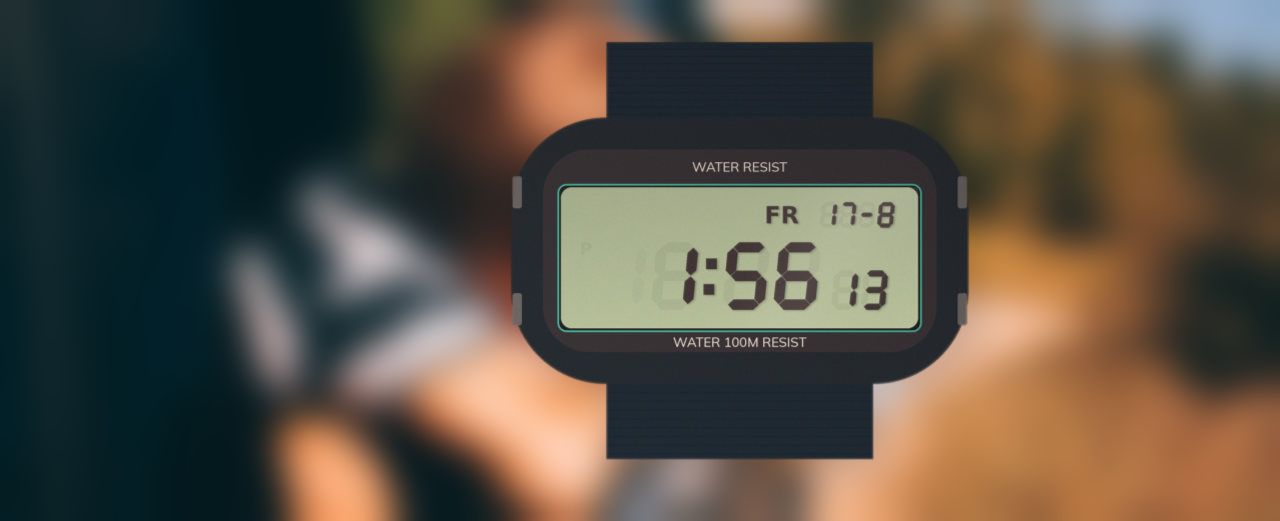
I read h=1 m=56 s=13
